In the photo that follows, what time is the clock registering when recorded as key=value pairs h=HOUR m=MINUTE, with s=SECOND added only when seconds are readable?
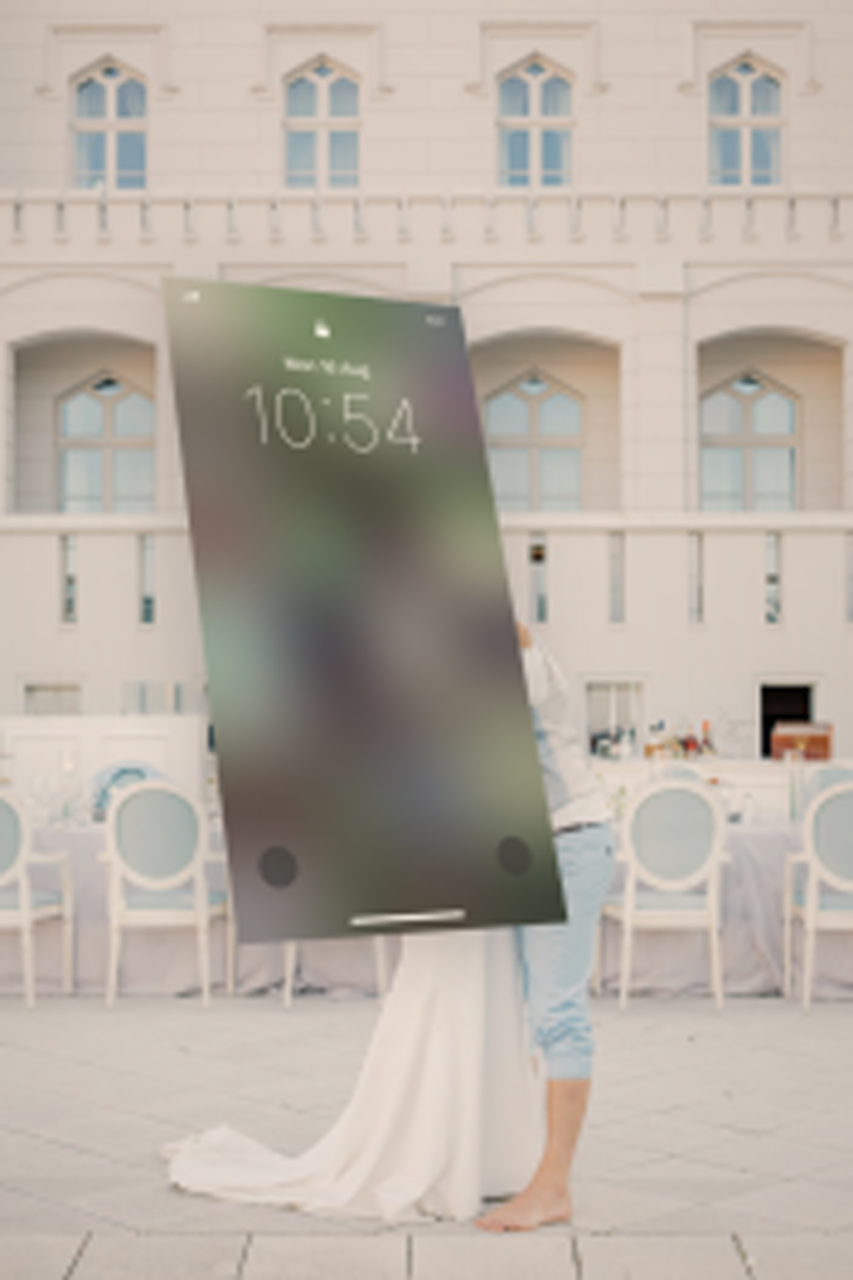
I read h=10 m=54
